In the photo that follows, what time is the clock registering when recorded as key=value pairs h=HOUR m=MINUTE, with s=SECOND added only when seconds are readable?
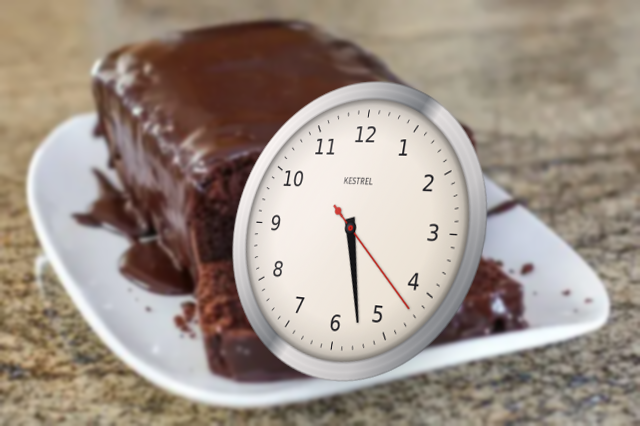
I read h=5 m=27 s=22
